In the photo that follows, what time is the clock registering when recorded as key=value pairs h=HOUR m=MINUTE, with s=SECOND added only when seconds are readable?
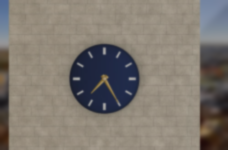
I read h=7 m=25
